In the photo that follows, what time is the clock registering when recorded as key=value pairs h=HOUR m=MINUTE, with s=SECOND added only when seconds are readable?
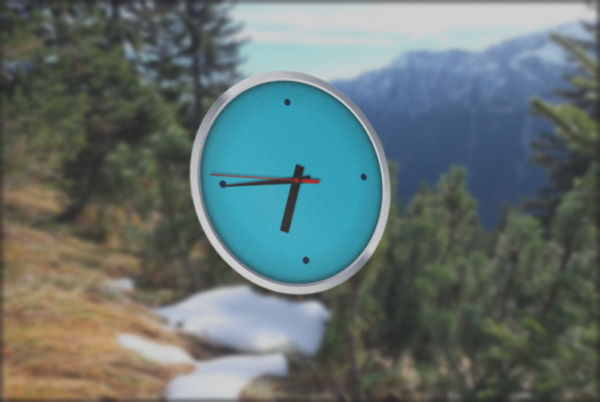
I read h=6 m=44 s=46
